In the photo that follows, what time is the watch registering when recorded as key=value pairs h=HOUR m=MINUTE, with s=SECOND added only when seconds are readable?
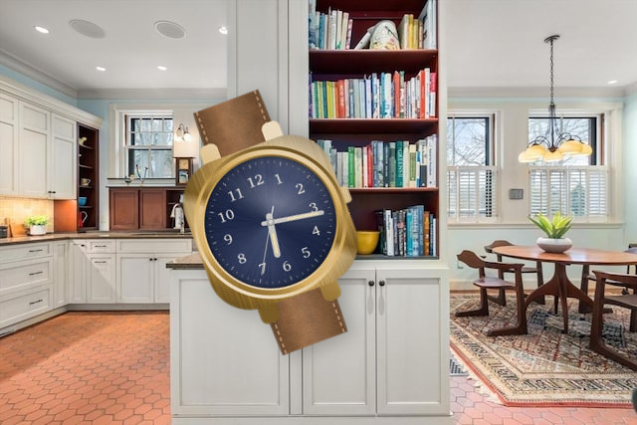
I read h=6 m=16 s=35
